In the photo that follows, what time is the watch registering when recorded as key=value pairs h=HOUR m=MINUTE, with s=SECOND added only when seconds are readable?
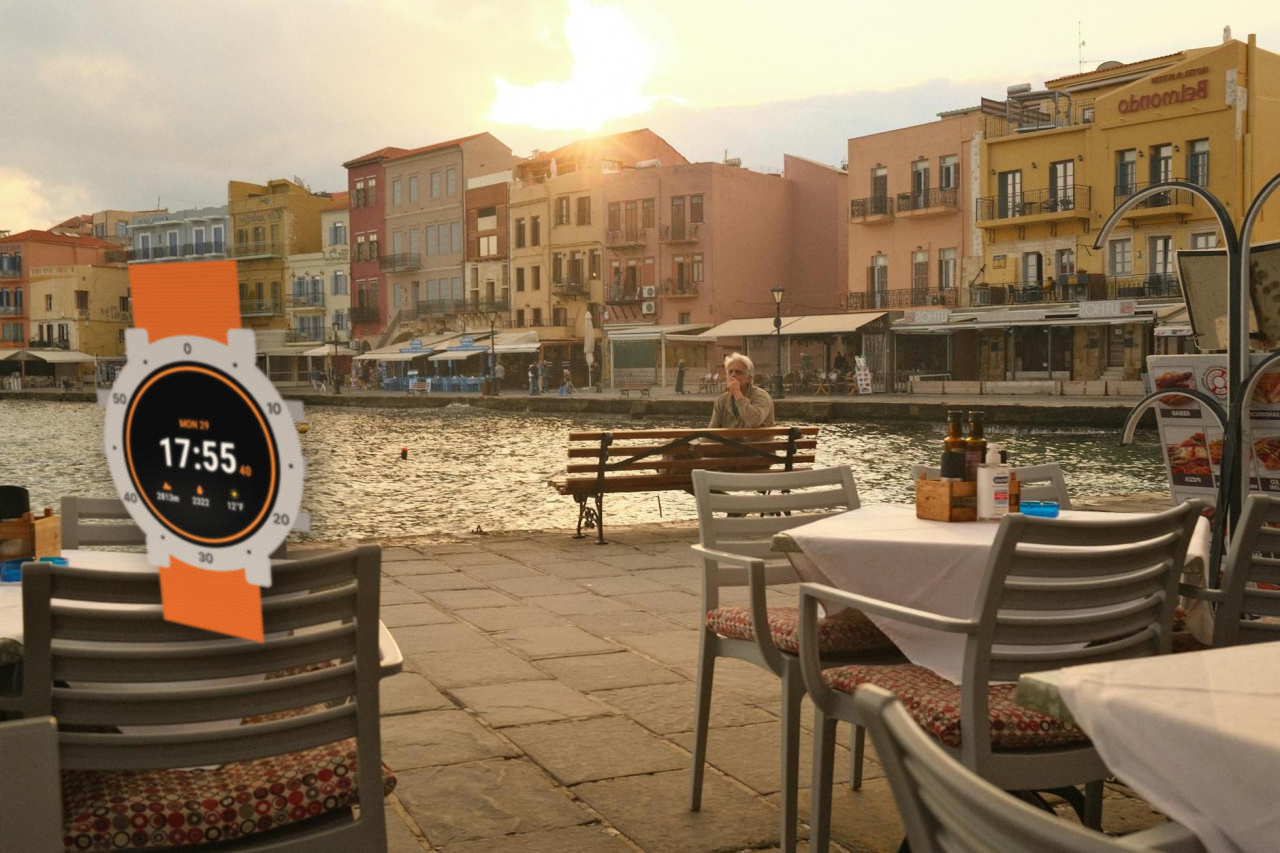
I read h=17 m=55 s=40
